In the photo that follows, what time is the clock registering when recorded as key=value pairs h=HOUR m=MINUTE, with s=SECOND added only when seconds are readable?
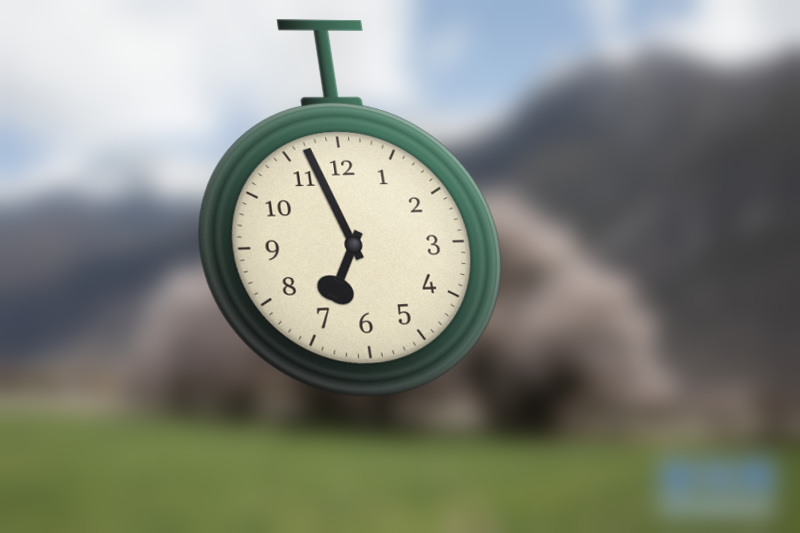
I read h=6 m=57
